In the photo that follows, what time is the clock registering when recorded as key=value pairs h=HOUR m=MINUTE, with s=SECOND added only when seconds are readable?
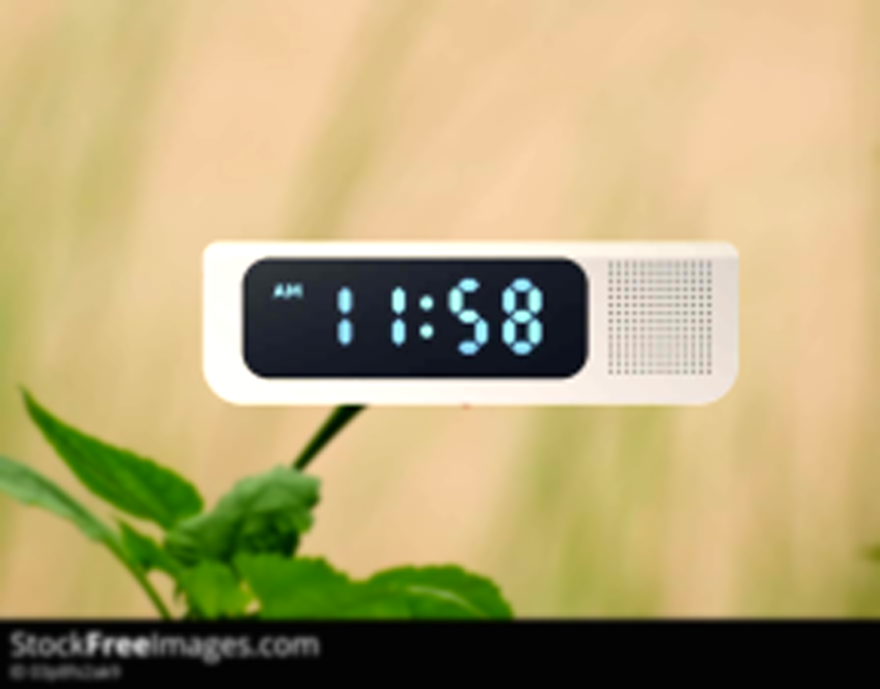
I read h=11 m=58
